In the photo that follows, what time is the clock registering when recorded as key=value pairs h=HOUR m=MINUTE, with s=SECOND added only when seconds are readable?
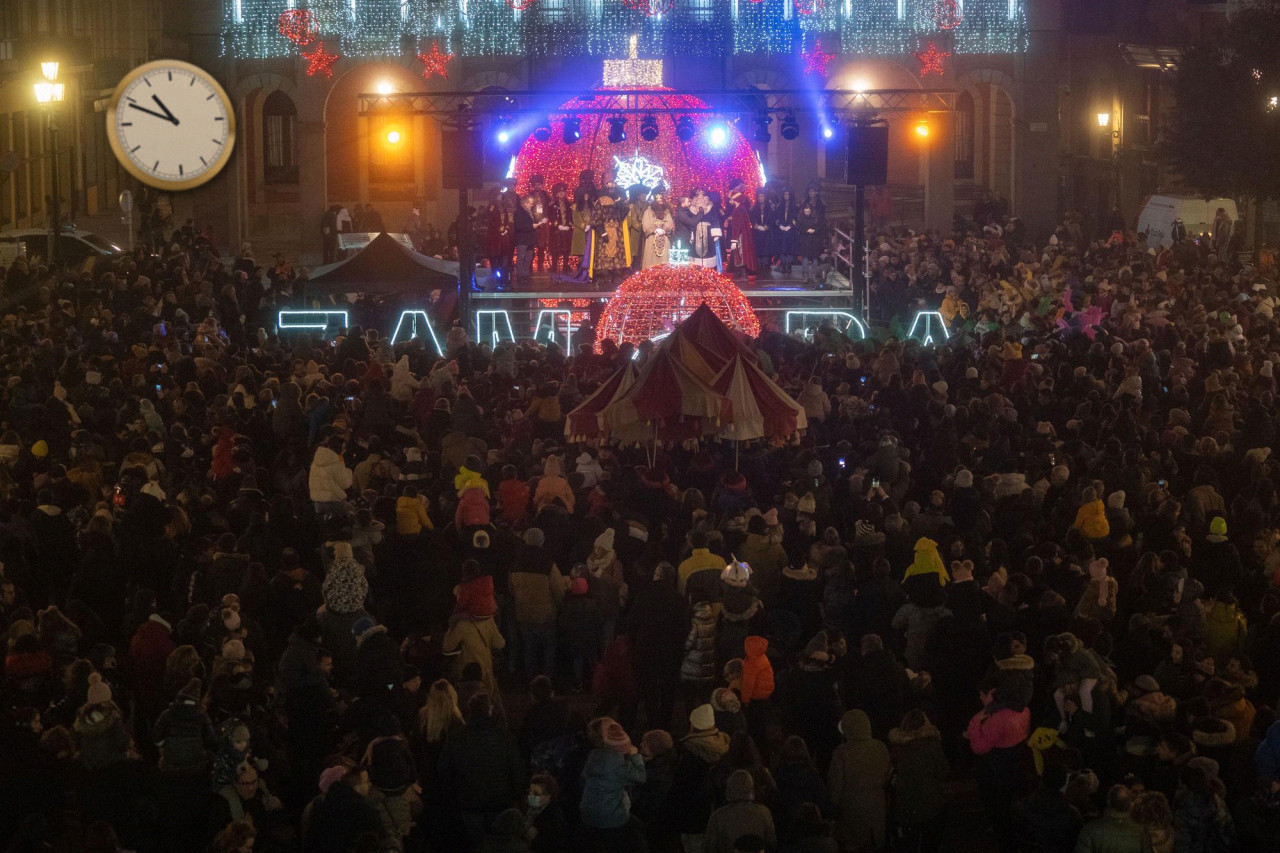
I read h=10 m=49
